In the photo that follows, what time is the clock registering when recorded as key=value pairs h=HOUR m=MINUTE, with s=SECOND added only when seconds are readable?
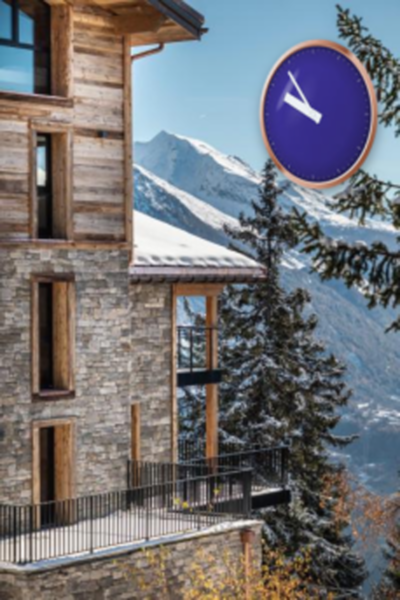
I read h=9 m=54
